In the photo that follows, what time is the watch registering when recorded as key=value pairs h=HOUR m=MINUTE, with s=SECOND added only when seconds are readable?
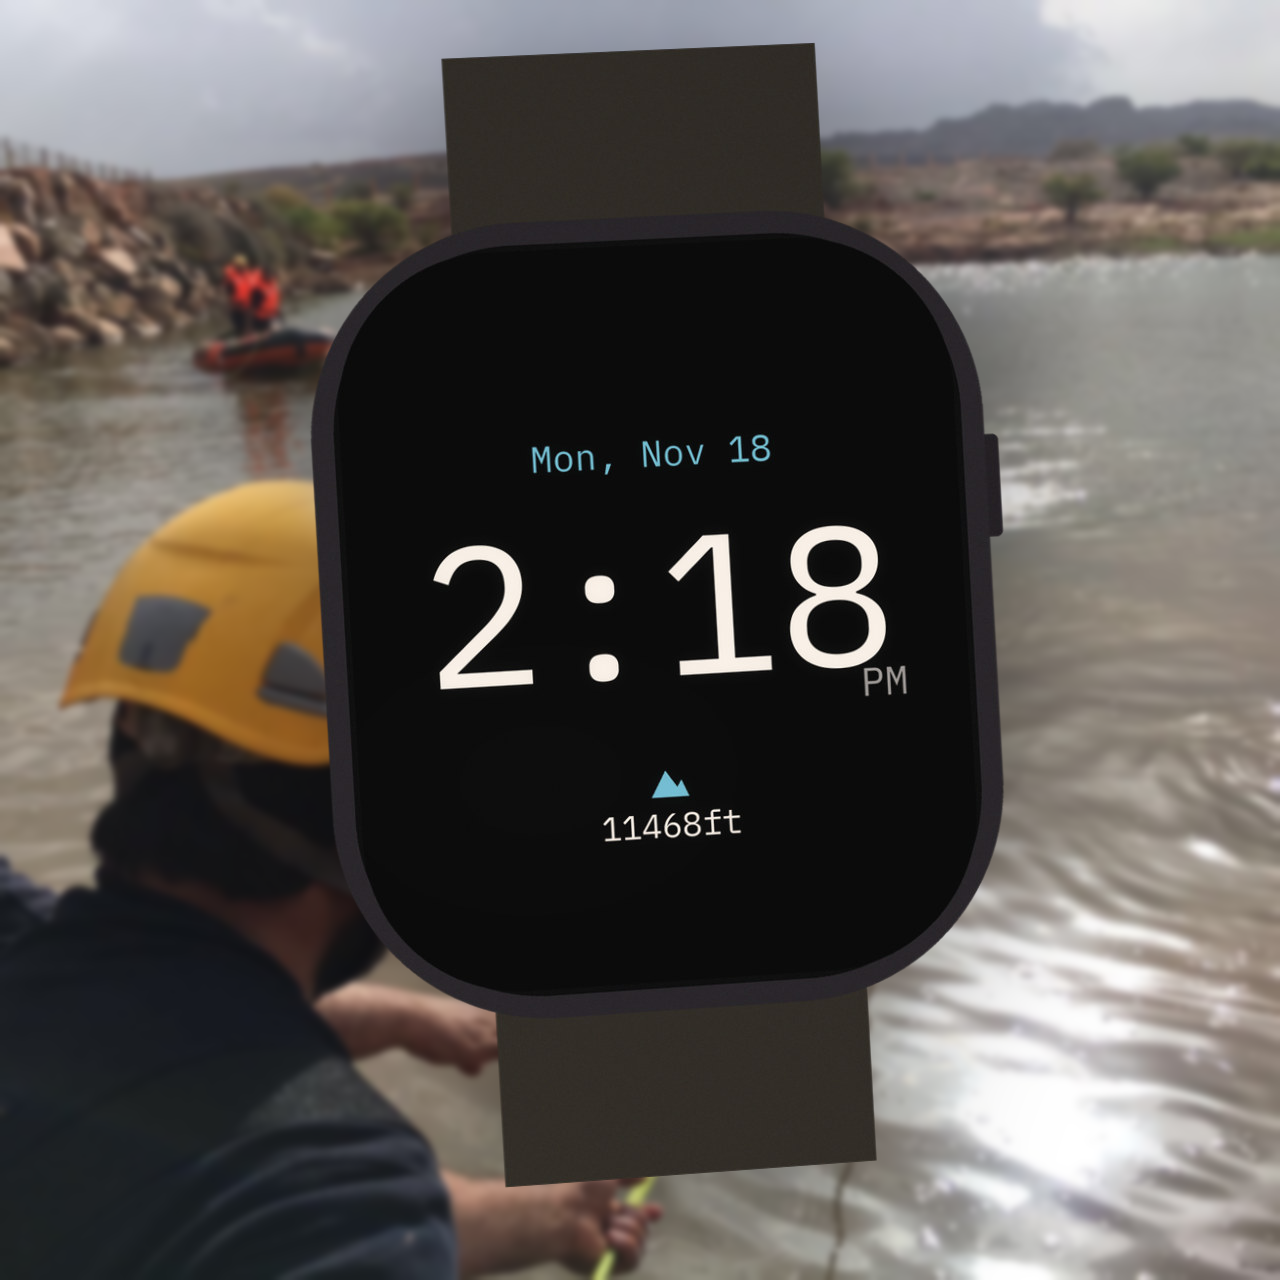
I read h=2 m=18
